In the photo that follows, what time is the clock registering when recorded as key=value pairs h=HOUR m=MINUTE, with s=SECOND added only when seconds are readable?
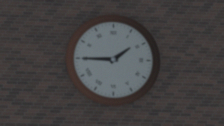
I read h=1 m=45
